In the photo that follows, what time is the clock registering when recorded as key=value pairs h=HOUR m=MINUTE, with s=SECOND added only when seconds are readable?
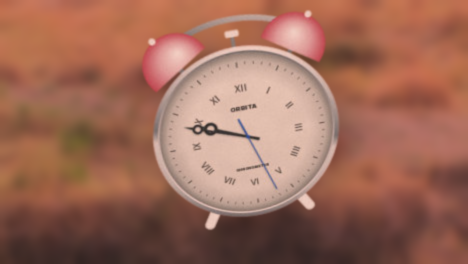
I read h=9 m=48 s=27
